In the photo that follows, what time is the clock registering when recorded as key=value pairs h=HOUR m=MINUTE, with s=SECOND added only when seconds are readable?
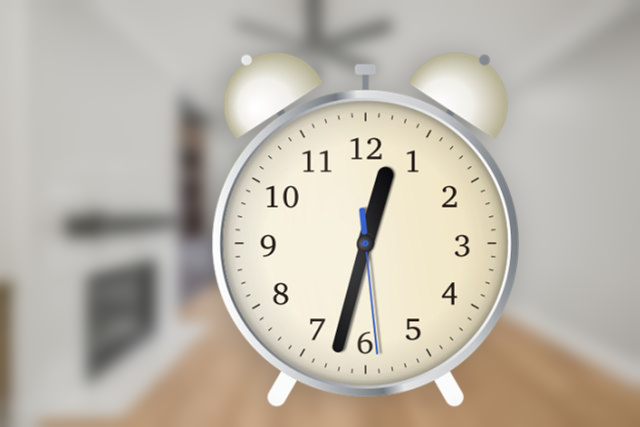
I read h=12 m=32 s=29
